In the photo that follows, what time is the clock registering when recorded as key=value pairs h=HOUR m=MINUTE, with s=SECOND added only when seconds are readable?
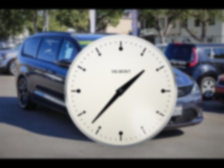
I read h=1 m=37
